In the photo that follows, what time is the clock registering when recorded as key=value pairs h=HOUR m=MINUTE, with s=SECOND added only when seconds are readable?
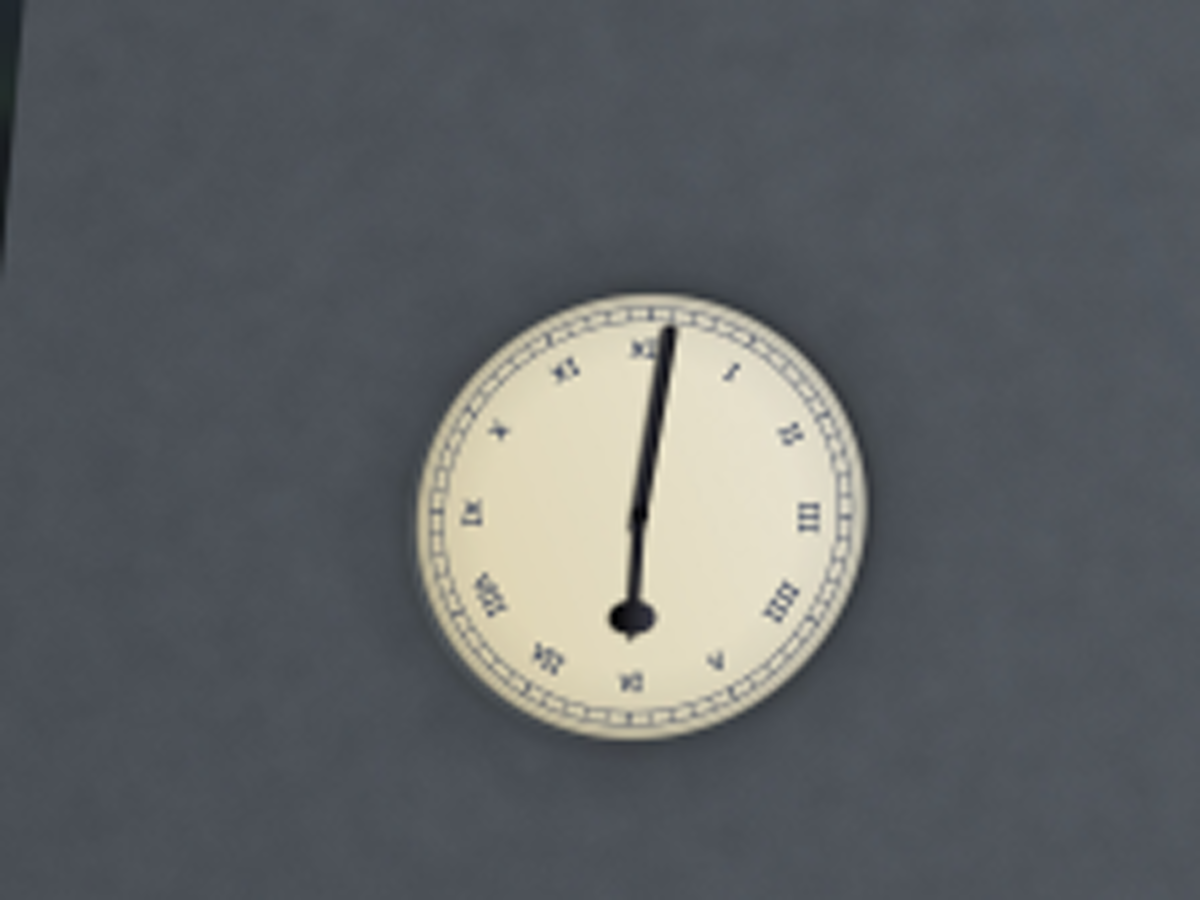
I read h=6 m=1
